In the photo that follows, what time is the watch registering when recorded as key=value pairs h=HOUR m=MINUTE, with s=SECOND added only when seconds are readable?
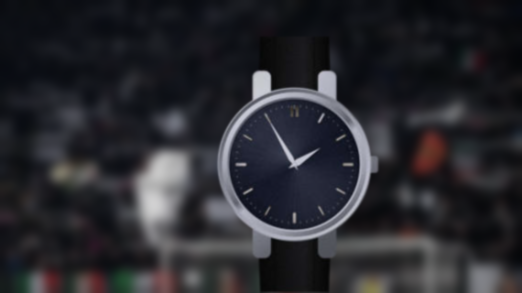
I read h=1 m=55
